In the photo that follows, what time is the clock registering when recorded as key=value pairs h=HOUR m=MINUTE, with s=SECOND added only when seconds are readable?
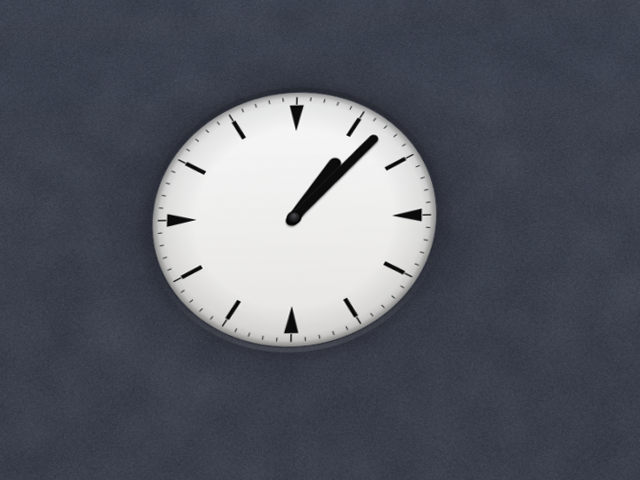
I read h=1 m=7
